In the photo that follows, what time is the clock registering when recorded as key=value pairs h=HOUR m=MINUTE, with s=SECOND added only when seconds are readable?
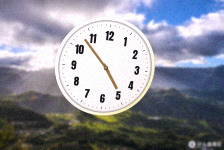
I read h=4 m=53
